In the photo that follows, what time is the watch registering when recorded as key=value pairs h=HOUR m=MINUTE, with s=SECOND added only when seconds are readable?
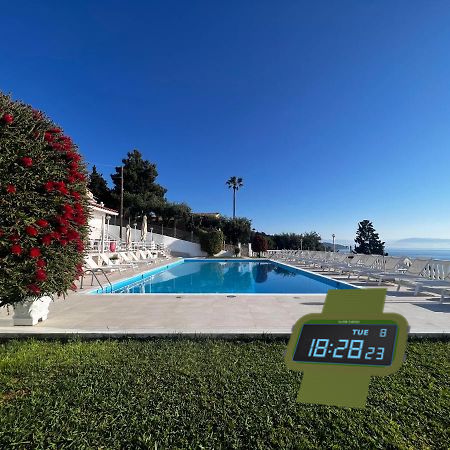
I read h=18 m=28 s=23
